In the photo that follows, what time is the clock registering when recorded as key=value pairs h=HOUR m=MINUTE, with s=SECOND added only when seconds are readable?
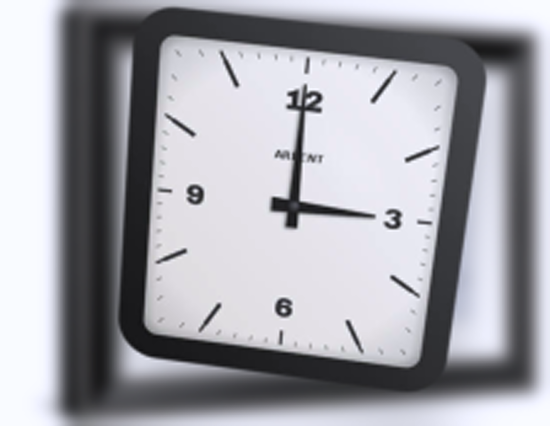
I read h=3 m=0
